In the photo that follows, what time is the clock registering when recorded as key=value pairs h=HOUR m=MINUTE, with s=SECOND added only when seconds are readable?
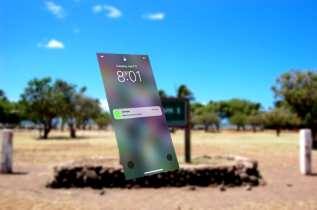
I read h=8 m=1
